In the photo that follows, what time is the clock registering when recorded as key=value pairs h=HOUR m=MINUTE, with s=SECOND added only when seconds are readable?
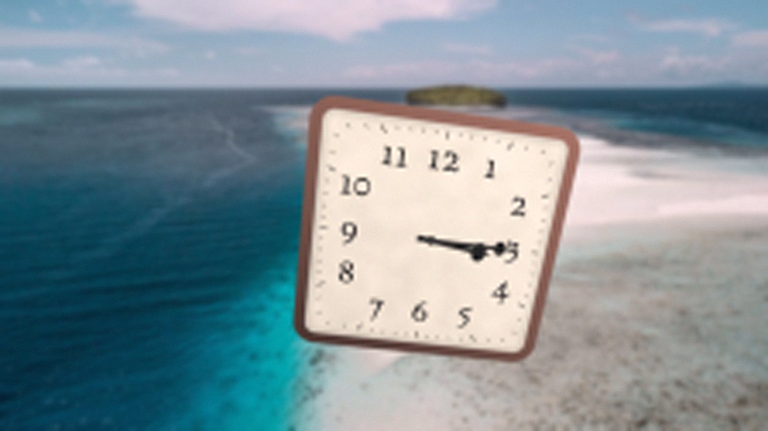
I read h=3 m=15
